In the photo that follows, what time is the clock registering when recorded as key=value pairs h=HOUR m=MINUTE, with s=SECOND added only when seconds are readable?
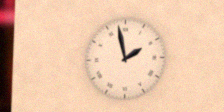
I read h=1 m=58
